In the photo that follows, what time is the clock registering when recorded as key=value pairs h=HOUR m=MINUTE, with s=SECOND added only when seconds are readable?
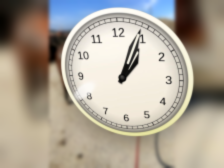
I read h=1 m=4
